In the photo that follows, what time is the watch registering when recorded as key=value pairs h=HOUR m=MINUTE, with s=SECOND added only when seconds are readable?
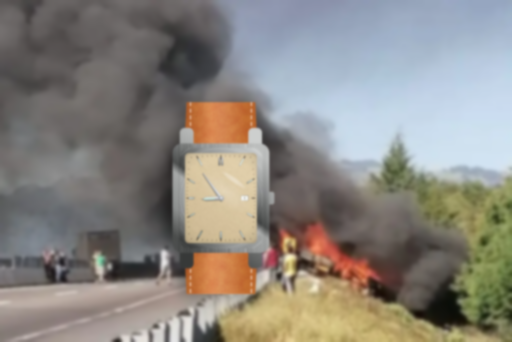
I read h=8 m=54
